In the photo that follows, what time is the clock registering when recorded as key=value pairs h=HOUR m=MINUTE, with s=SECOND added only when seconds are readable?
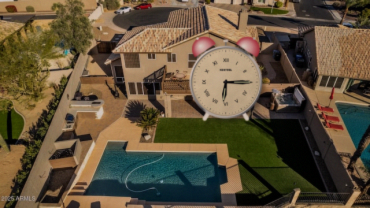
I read h=6 m=15
